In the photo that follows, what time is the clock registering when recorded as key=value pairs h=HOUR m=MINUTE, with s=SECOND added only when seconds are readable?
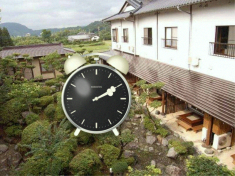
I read h=2 m=10
